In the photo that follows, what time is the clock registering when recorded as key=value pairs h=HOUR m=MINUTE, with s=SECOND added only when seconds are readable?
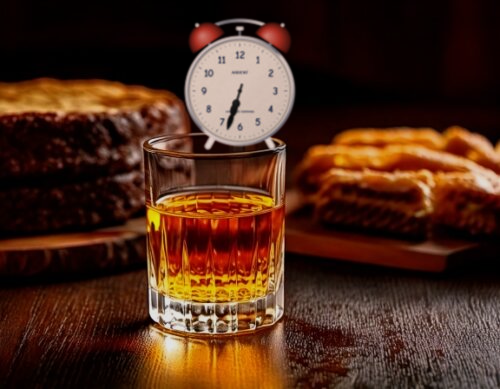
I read h=6 m=33
